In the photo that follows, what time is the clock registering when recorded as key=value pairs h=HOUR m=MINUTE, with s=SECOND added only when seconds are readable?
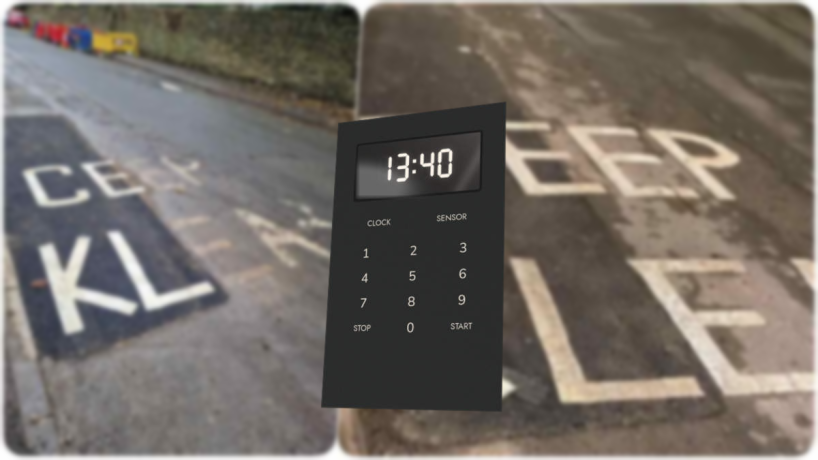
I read h=13 m=40
